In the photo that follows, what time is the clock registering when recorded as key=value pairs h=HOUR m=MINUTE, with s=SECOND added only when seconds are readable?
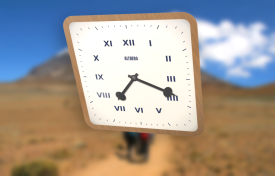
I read h=7 m=19
